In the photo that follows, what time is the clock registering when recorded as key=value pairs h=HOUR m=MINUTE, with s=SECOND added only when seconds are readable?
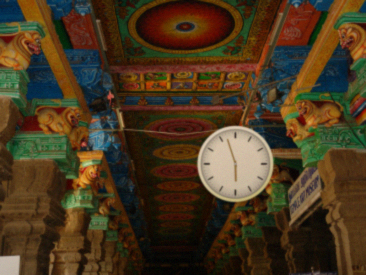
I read h=5 m=57
